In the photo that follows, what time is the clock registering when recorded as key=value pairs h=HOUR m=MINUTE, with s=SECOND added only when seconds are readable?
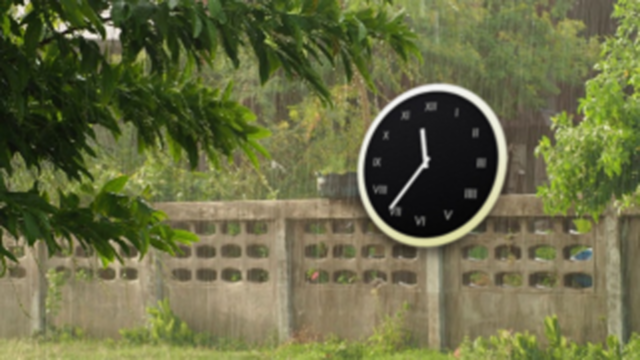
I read h=11 m=36
